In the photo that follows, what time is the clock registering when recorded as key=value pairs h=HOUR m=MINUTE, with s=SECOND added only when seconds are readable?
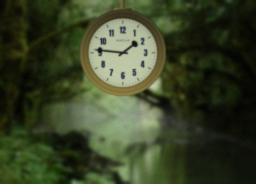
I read h=1 m=46
